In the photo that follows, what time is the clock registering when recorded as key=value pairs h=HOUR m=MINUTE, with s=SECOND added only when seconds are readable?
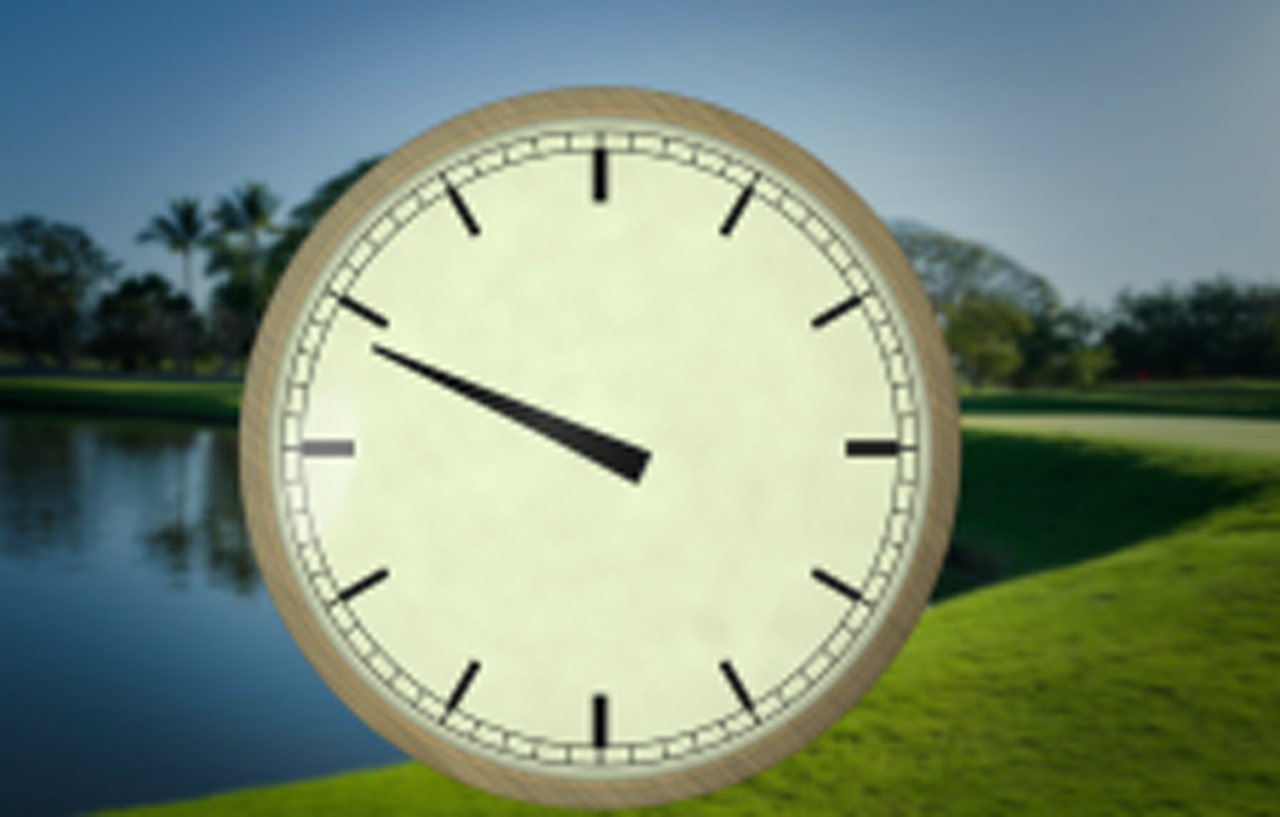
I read h=9 m=49
